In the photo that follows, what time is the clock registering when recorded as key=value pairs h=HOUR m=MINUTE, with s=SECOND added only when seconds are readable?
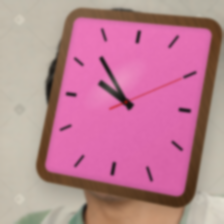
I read h=9 m=53 s=10
